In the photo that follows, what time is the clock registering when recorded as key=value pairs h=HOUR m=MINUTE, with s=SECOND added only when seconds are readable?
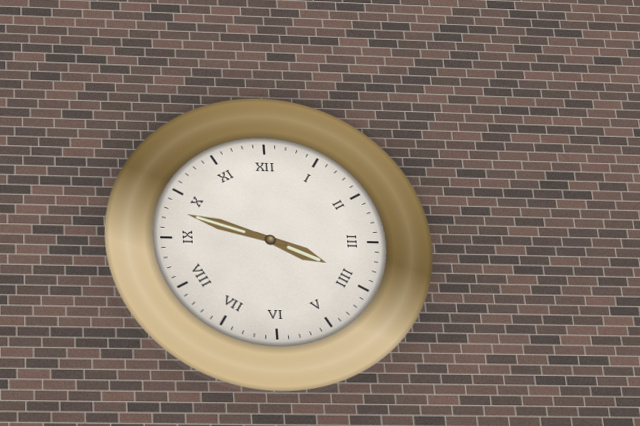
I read h=3 m=48
